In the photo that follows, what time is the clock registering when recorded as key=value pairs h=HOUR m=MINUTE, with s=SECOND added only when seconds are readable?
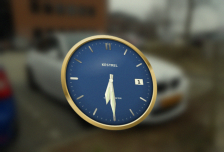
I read h=6 m=30
